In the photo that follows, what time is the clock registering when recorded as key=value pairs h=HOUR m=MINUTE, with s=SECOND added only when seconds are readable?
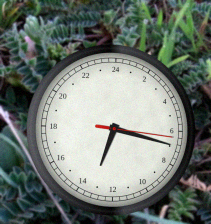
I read h=13 m=17 s=16
